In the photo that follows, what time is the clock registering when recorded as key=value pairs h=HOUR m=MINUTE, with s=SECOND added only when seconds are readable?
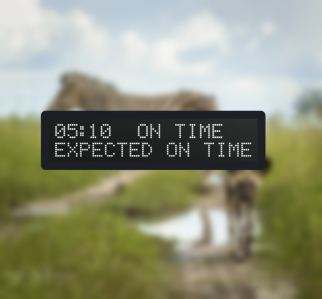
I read h=5 m=10
